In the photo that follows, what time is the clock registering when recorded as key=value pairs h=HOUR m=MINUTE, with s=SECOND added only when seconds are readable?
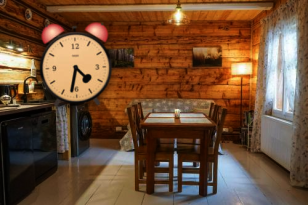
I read h=4 m=32
